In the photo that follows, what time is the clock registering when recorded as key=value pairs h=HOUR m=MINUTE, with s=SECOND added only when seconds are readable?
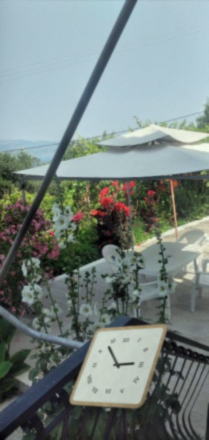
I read h=2 m=53
